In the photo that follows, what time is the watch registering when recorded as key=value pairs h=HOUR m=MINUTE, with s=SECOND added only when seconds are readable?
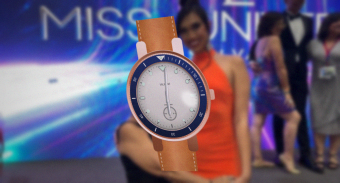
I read h=6 m=1
